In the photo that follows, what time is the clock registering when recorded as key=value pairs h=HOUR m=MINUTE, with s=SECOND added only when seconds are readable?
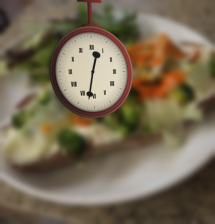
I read h=12 m=32
